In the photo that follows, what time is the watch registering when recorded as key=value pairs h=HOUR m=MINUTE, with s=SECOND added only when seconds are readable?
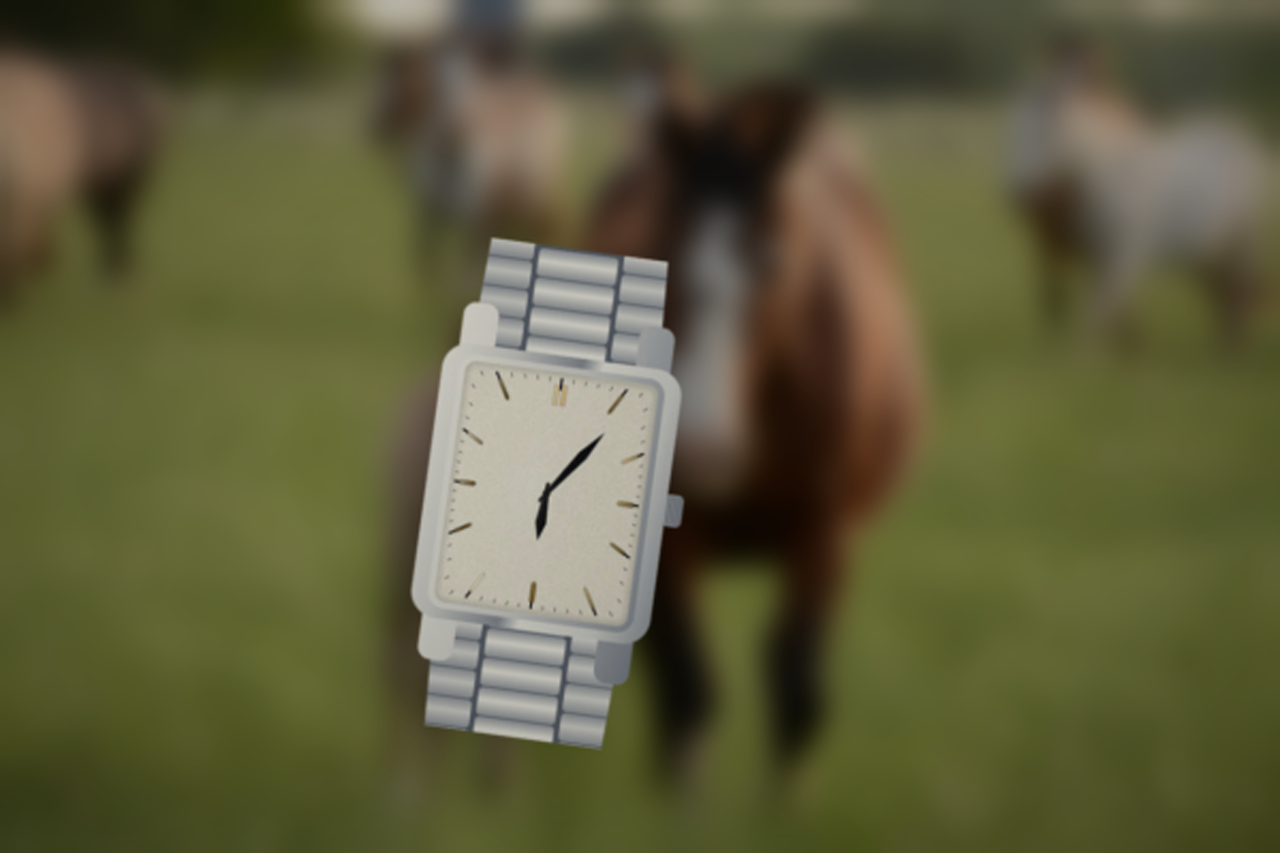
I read h=6 m=6
